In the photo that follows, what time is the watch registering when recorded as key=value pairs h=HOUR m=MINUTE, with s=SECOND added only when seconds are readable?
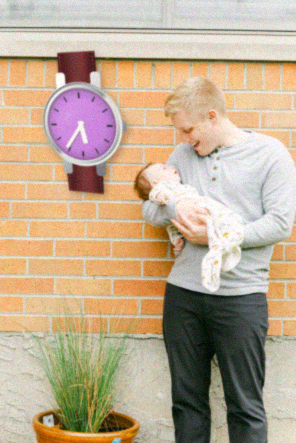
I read h=5 m=36
